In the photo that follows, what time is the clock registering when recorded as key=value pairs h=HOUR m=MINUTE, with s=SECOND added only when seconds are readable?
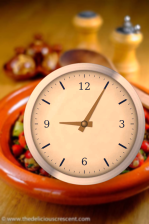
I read h=9 m=5
